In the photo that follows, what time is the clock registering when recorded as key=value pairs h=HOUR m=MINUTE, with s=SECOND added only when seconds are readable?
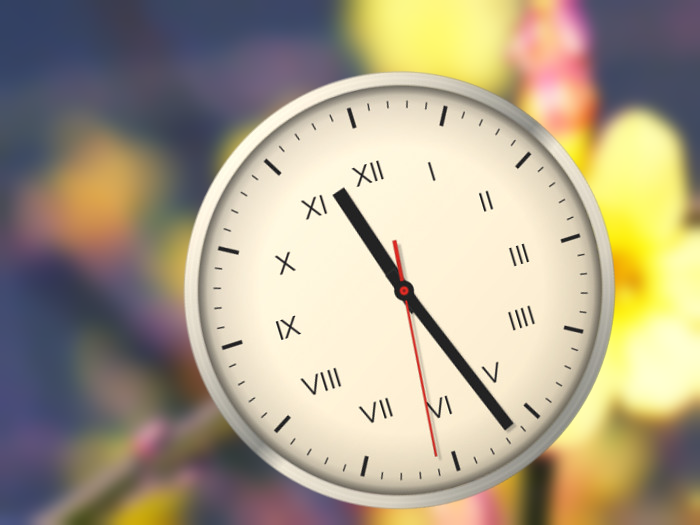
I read h=11 m=26 s=31
